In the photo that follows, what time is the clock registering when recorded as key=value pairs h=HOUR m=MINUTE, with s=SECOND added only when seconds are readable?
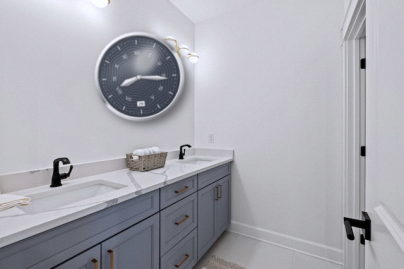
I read h=8 m=16
